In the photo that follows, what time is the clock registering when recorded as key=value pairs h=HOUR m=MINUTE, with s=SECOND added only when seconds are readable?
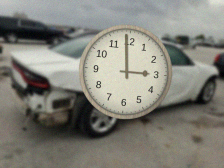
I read h=2 m=59
